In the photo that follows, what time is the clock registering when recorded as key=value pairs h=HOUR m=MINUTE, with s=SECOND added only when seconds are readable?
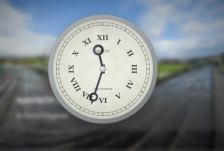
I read h=11 m=33
